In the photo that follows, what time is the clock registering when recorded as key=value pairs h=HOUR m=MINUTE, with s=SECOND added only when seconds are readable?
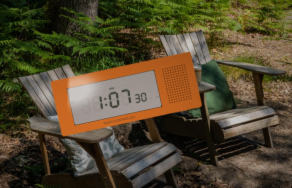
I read h=1 m=7 s=30
